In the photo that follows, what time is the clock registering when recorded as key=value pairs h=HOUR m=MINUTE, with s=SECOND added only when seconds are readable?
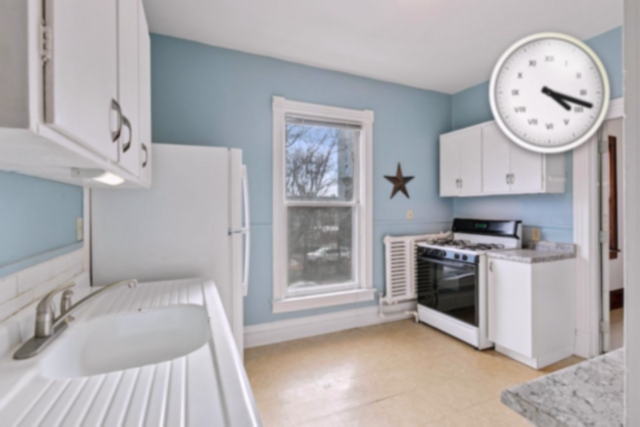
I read h=4 m=18
